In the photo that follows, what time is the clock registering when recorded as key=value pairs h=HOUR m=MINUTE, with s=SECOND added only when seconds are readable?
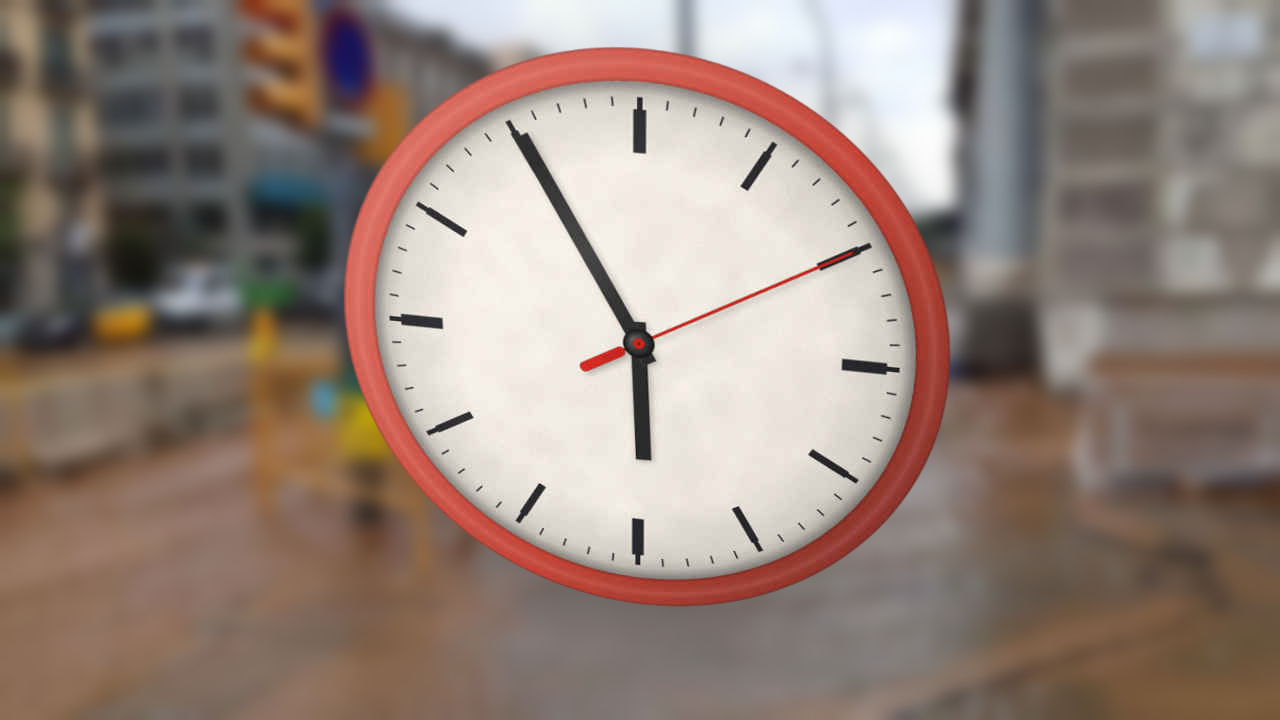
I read h=5 m=55 s=10
